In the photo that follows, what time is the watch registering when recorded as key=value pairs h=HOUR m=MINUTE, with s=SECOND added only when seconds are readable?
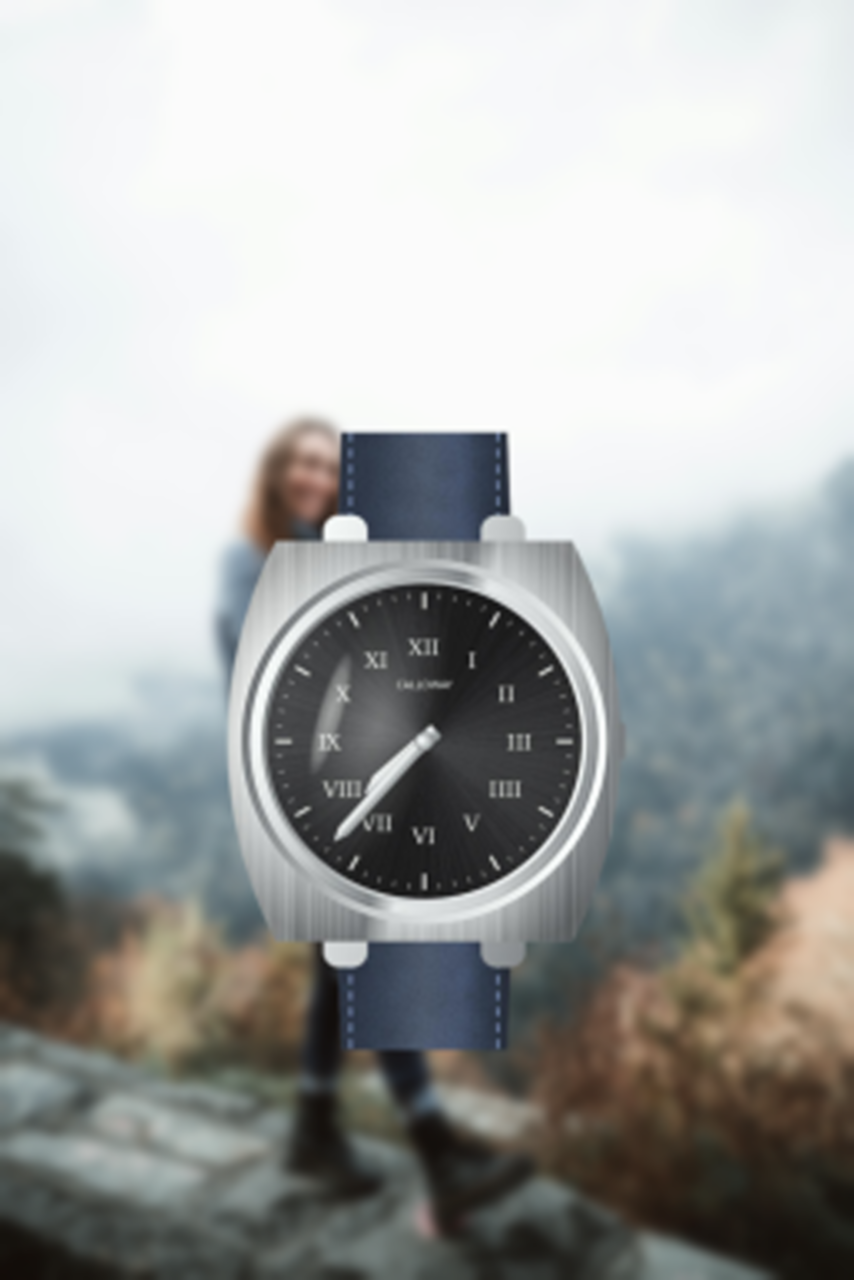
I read h=7 m=37
